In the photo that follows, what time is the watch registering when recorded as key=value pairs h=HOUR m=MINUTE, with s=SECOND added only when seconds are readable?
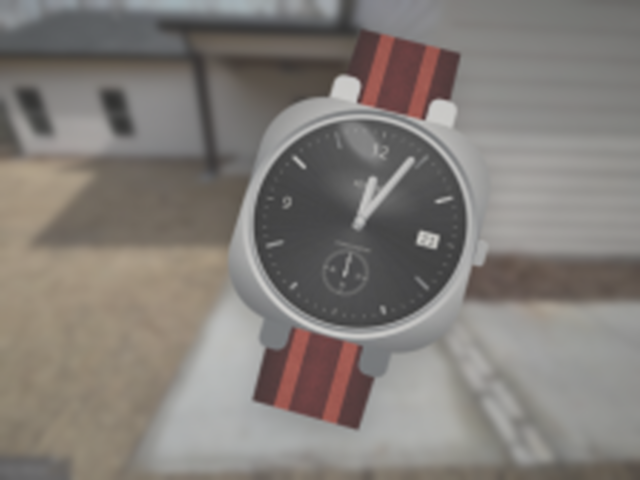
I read h=12 m=4
